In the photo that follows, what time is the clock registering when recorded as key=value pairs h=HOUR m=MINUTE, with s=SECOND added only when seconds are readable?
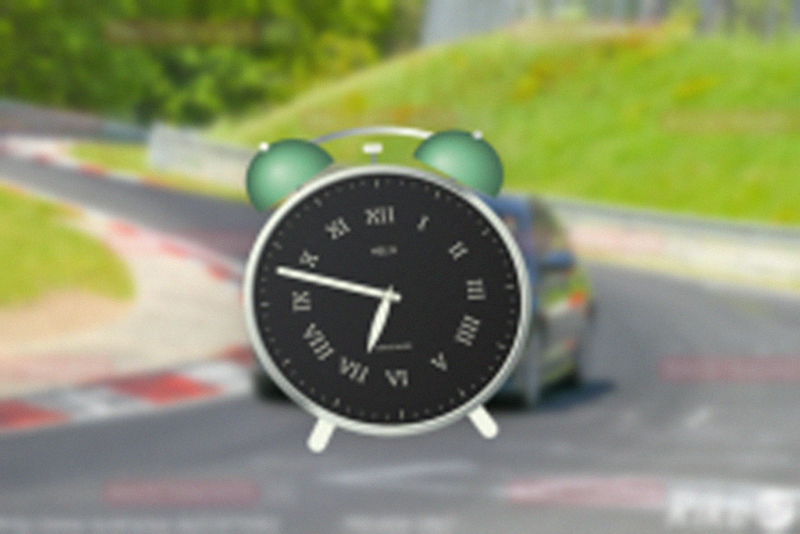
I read h=6 m=48
